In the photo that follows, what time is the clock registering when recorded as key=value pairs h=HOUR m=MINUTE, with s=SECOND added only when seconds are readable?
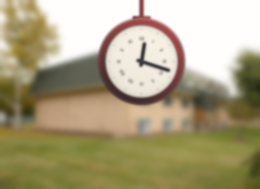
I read h=12 m=18
